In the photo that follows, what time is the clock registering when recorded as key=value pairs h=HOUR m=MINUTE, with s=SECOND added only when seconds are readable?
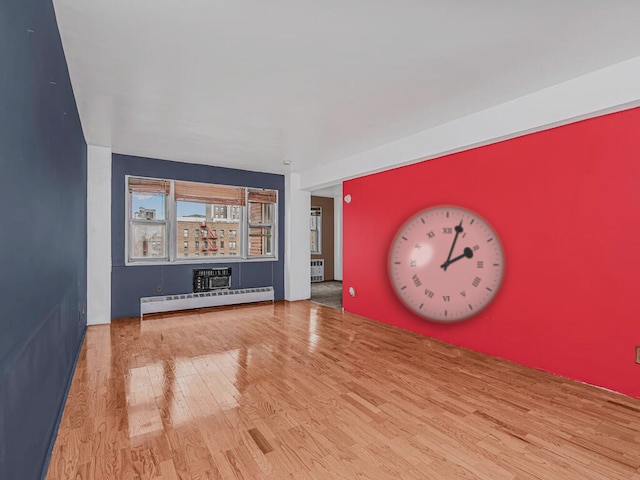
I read h=2 m=3
